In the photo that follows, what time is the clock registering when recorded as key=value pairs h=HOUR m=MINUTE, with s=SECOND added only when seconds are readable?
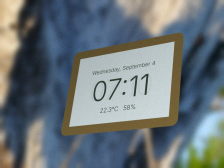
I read h=7 m=11
